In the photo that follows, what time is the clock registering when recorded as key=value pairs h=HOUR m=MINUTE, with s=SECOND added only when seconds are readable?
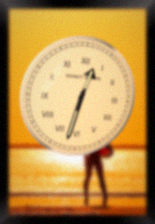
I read h=12 m=32
